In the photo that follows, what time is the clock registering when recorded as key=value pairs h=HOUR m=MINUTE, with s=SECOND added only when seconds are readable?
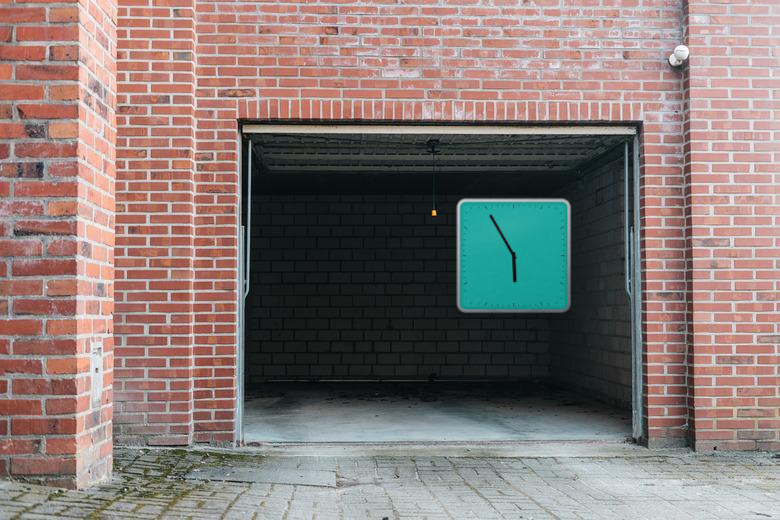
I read h=5 m=55
